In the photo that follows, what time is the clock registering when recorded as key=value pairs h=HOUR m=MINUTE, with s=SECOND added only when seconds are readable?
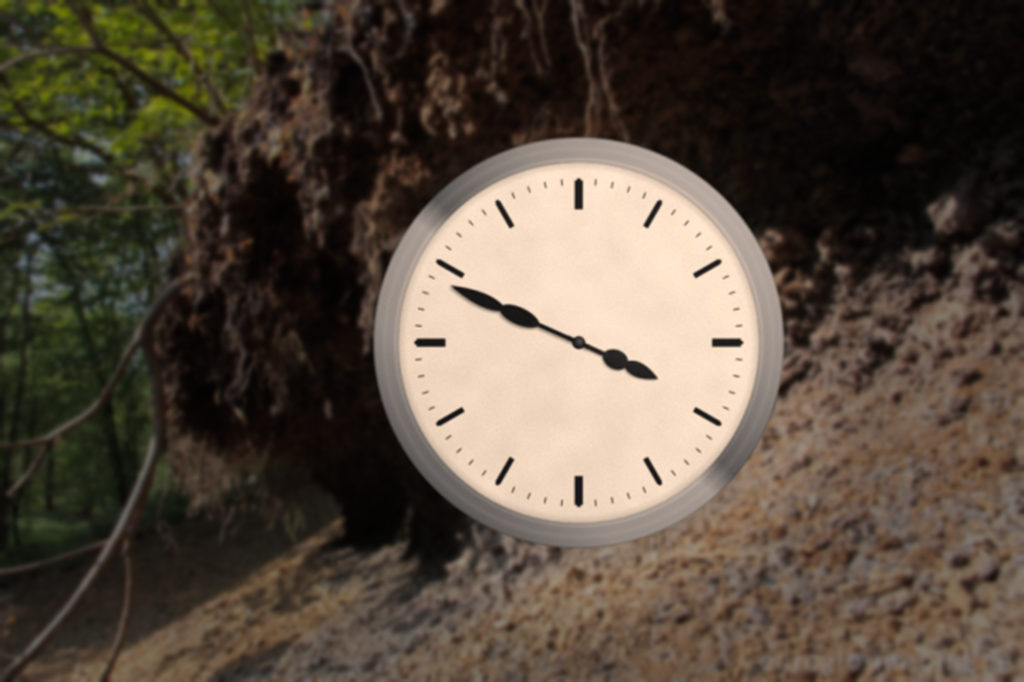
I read h=3 m=49
